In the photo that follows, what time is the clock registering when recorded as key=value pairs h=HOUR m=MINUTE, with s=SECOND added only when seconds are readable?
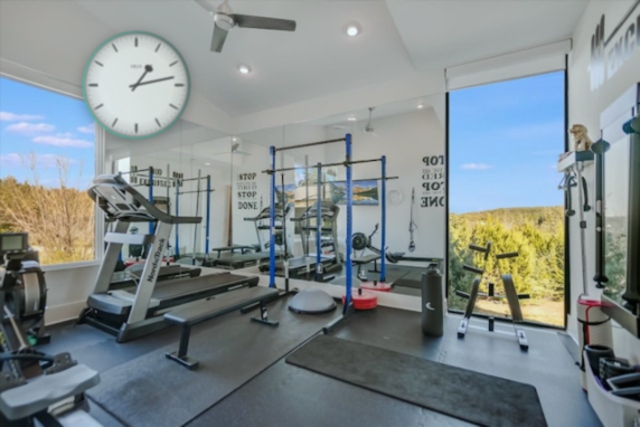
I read h=1 m=13
